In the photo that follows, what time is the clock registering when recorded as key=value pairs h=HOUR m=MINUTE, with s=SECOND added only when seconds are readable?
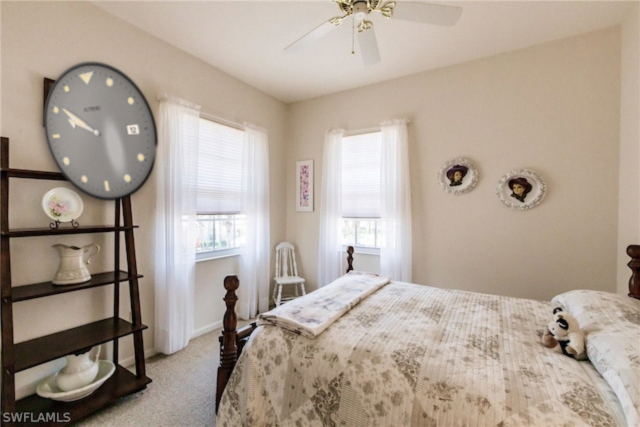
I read h=9 m=51
